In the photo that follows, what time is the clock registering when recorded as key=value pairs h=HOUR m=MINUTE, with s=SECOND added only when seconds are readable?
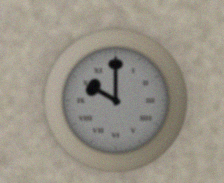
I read h=10 m=0
